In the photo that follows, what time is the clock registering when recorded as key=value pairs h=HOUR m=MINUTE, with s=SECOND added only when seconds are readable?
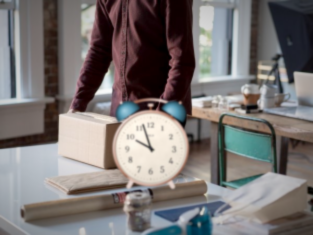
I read h=9 m=57
